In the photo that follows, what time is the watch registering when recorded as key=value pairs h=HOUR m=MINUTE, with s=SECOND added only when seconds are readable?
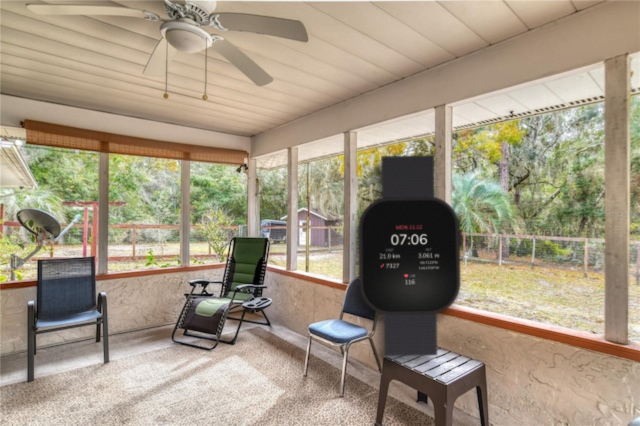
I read h=7 m=6
